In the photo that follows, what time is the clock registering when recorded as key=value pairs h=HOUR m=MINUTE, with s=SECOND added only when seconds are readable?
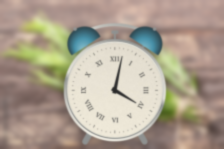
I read h=4 m=2
